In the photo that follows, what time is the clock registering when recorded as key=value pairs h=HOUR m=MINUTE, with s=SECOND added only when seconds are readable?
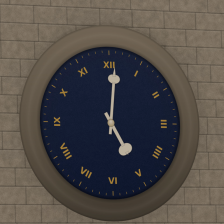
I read h=5 m=1
